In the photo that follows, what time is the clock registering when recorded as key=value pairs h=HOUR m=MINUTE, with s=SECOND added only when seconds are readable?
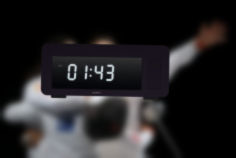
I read h=1 m=43
